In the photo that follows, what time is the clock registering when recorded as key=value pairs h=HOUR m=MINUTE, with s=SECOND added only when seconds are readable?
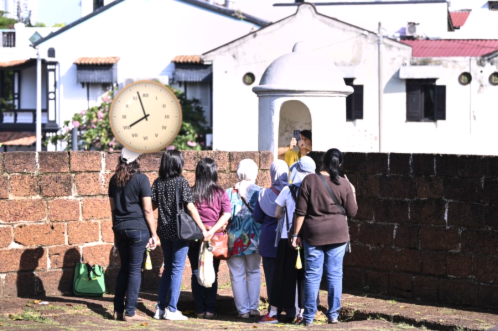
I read h=7 m=57
